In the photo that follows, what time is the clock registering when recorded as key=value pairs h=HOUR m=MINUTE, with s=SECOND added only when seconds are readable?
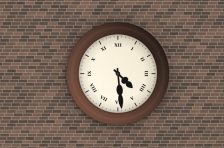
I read h=4 m=29
